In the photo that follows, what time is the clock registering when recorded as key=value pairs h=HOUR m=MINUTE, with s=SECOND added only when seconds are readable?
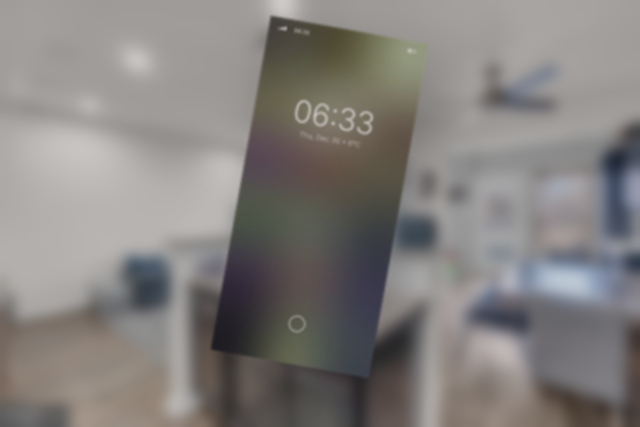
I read h=6 m=33
